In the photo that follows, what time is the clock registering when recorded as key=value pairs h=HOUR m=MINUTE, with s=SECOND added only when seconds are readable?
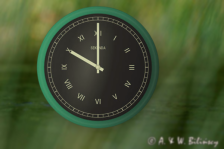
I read h=10 m=0
